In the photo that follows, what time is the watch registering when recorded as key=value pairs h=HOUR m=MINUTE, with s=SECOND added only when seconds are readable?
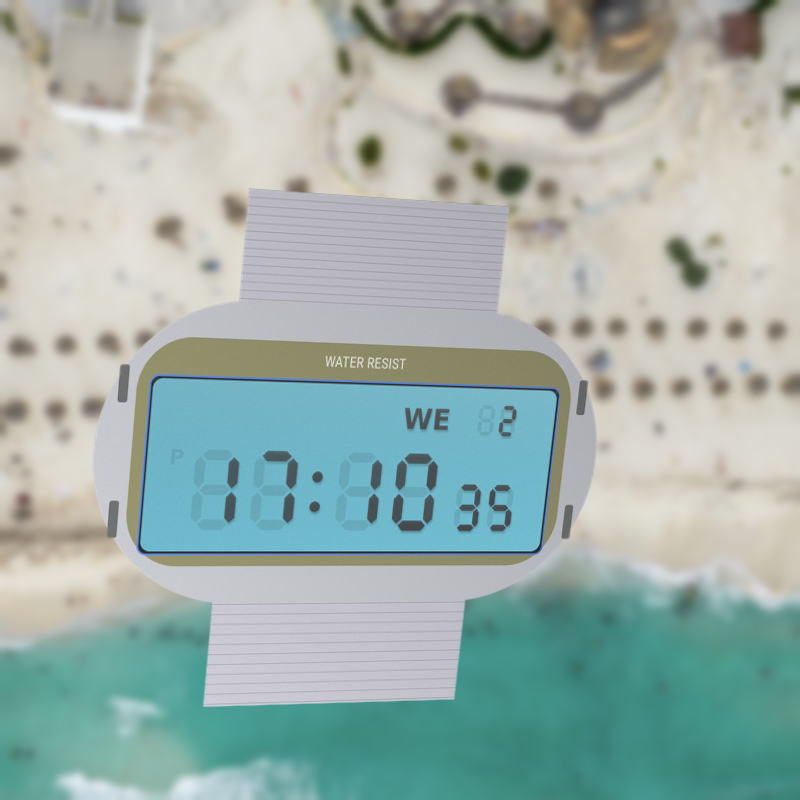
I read h=17 m=10 s=35
